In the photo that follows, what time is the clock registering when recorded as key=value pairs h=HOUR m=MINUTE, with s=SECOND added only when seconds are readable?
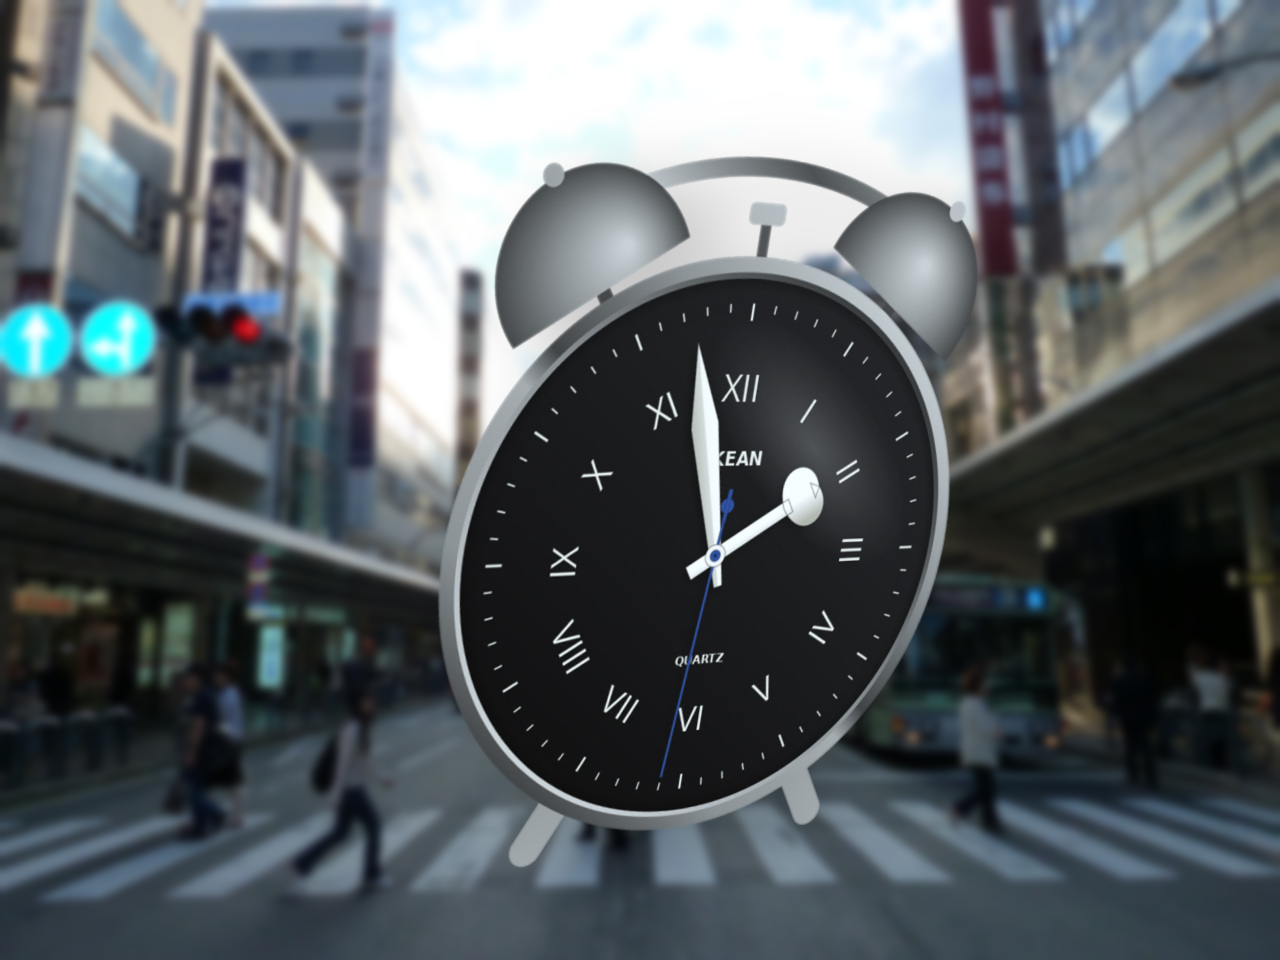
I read h=1 m=57 s=31
